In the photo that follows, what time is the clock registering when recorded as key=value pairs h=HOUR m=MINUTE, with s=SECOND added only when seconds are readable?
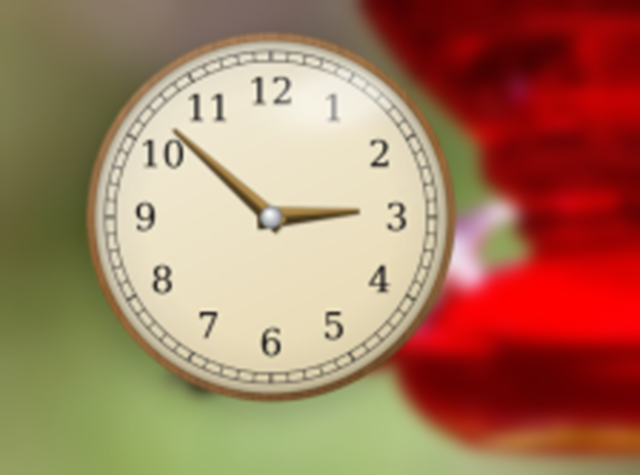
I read h=2 m=52
